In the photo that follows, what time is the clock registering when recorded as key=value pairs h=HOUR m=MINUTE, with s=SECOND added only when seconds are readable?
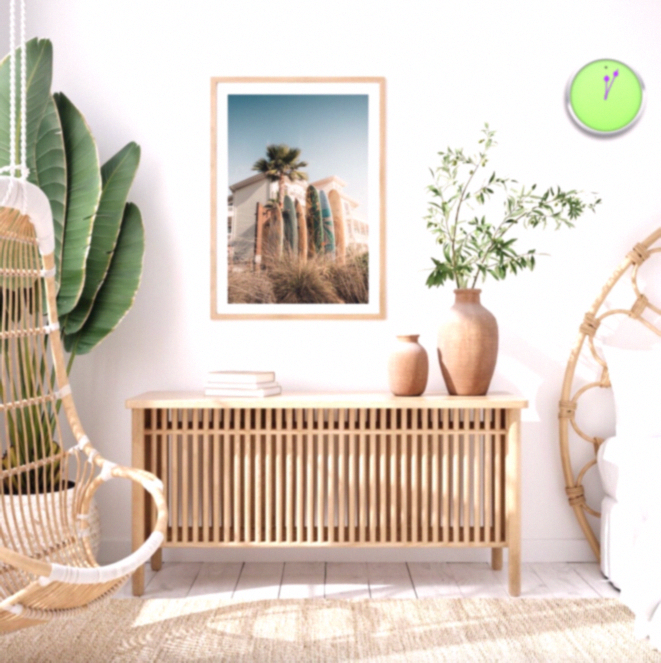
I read h=12 m=4
